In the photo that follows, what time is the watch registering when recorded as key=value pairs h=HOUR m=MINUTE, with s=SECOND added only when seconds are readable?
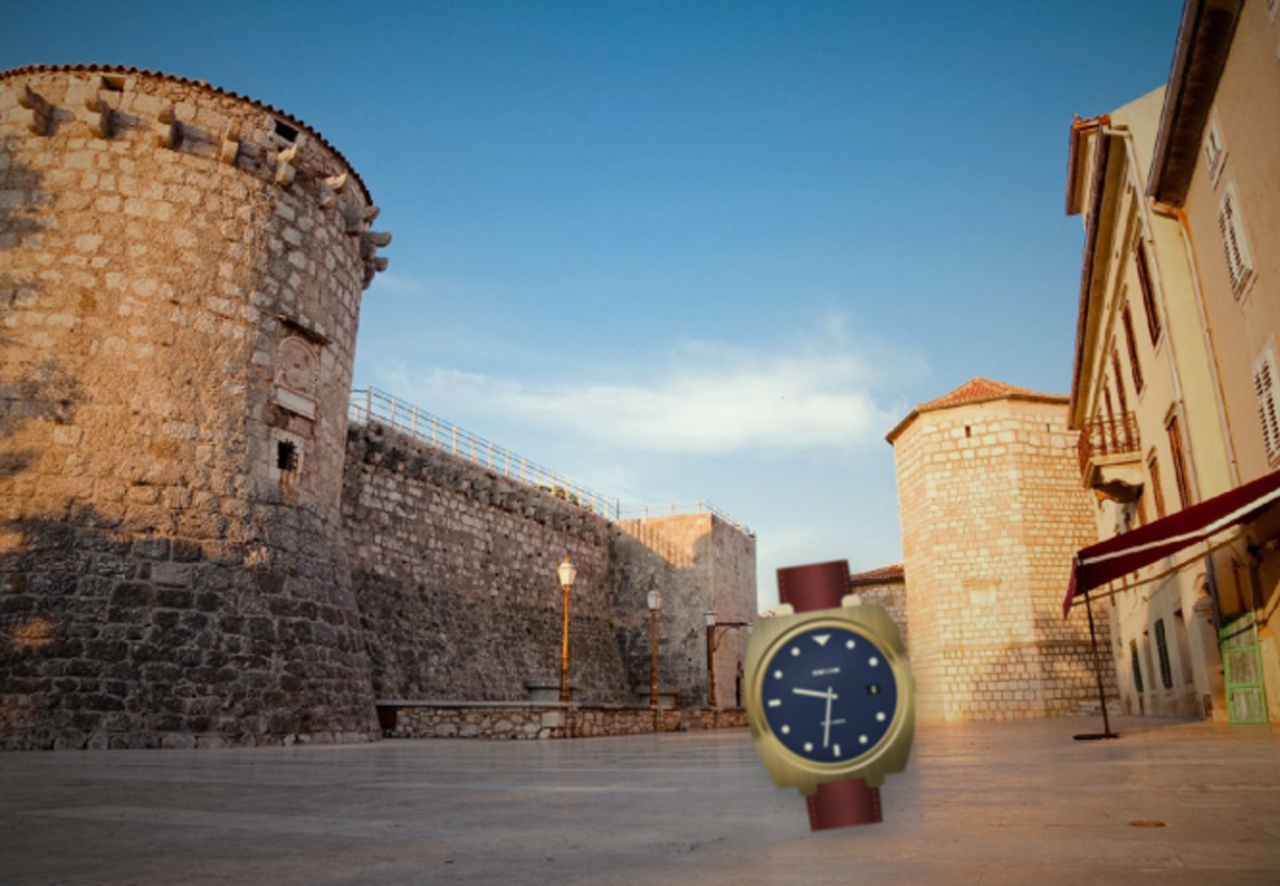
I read h=9 m=32
